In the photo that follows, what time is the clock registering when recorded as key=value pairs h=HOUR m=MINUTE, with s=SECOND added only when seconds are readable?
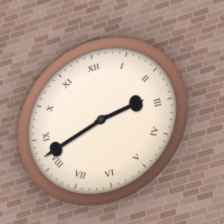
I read h=2 m=42
